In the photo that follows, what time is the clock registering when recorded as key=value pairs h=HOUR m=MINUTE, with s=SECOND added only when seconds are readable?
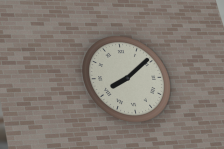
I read h=8 m=9
